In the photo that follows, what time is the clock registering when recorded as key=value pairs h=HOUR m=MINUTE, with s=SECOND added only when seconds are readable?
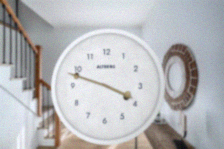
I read h=3 m=48
